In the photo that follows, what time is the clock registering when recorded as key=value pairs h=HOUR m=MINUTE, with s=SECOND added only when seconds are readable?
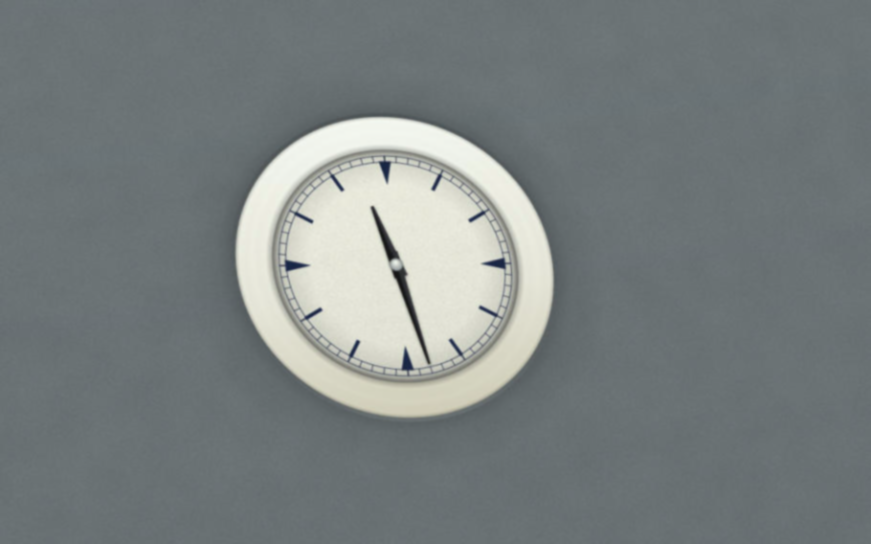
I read h=11 m=28
